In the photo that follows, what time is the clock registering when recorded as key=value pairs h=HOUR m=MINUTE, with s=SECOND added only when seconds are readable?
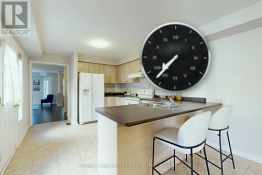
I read h=7 m=37
